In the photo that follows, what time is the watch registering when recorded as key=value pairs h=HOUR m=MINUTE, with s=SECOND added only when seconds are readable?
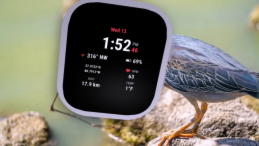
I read h=1 m=52
